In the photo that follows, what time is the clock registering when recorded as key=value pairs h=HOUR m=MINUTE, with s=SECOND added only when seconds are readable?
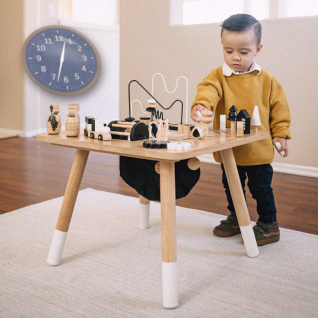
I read h=12 m=33
